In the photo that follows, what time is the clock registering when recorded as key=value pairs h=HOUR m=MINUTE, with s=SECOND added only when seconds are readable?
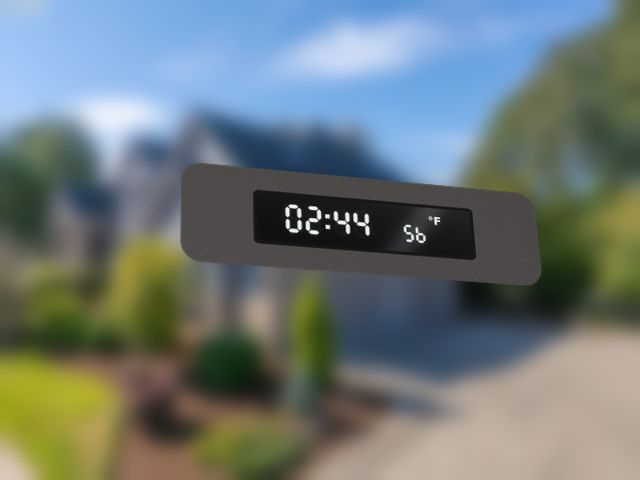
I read h=2 m=44
